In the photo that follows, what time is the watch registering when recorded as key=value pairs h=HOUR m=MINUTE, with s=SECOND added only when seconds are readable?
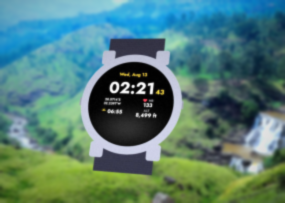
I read h=2 m=21
